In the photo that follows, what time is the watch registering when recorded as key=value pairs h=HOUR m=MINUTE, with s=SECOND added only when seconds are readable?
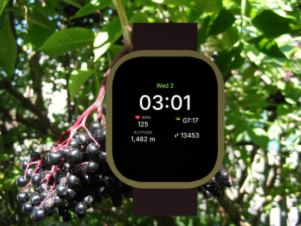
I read h=3 m=1
